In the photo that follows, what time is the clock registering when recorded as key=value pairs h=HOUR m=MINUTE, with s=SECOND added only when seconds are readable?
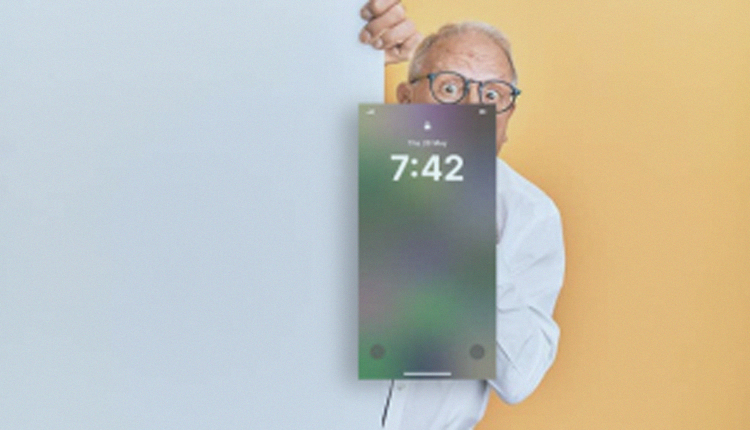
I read h=7 m=42
